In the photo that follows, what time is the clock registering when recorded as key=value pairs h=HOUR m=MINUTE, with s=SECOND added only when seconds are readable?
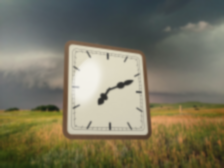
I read h=7 m=11
